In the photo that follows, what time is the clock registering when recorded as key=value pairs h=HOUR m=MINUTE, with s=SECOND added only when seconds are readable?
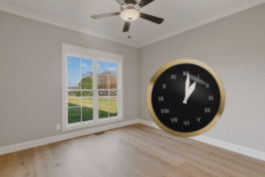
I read h=1 m=1
